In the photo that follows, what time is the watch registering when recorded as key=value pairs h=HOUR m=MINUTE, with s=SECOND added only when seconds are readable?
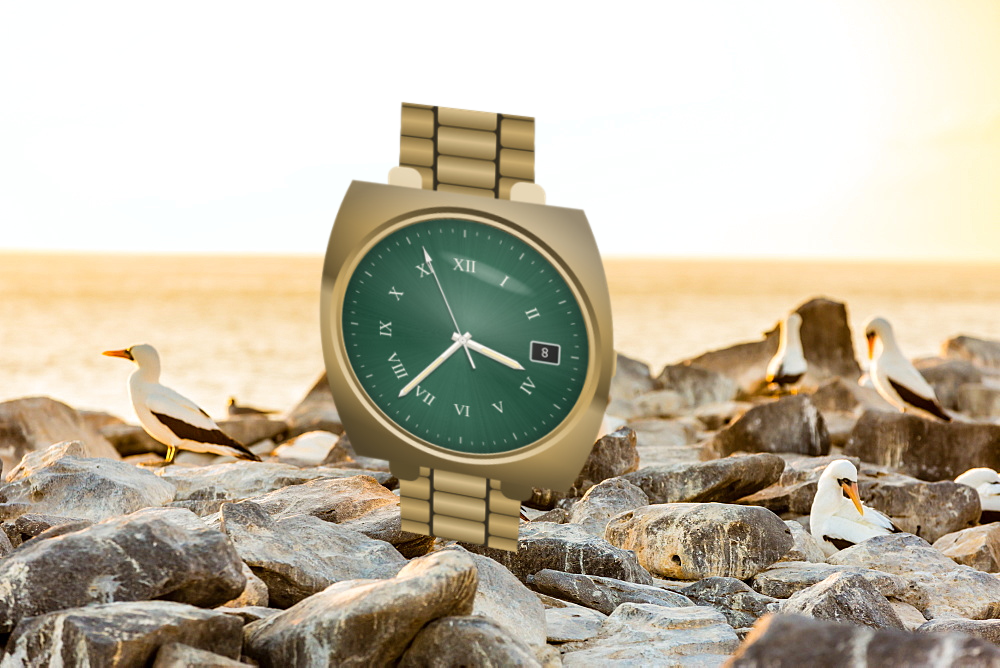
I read h=3 m=36 s=56
